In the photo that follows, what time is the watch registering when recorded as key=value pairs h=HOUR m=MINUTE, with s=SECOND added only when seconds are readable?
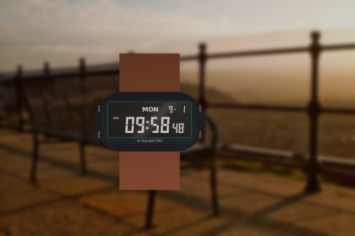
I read h=9 m=58 s=48
